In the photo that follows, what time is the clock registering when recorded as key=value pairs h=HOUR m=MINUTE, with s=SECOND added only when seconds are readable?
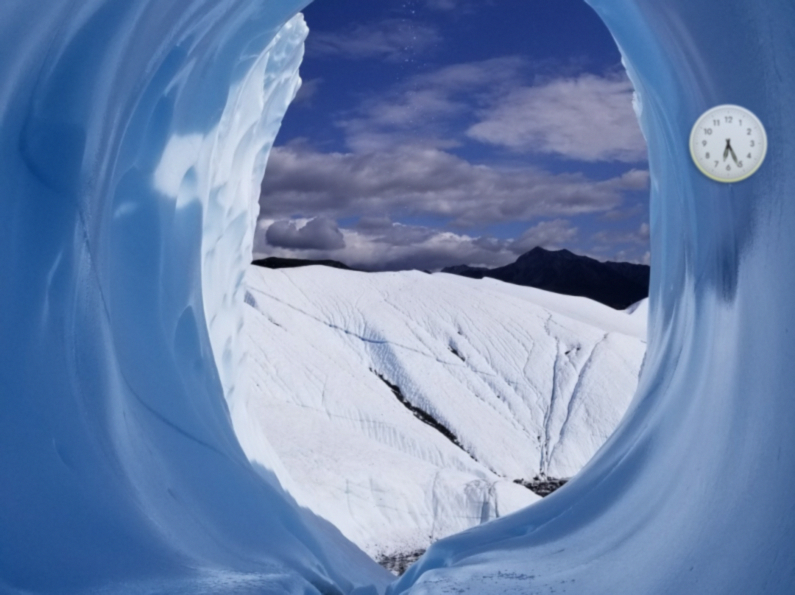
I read h=6 m=26
